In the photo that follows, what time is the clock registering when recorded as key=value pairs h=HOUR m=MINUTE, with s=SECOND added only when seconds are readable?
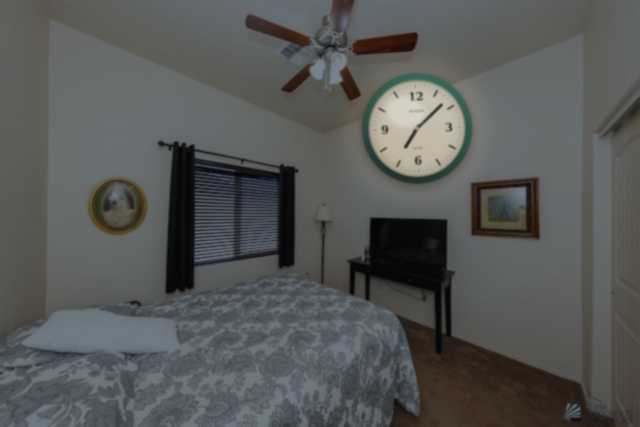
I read h=7 m=8
